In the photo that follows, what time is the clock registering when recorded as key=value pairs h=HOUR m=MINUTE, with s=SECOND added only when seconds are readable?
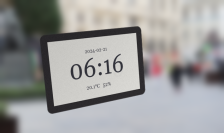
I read h=6 m=16
